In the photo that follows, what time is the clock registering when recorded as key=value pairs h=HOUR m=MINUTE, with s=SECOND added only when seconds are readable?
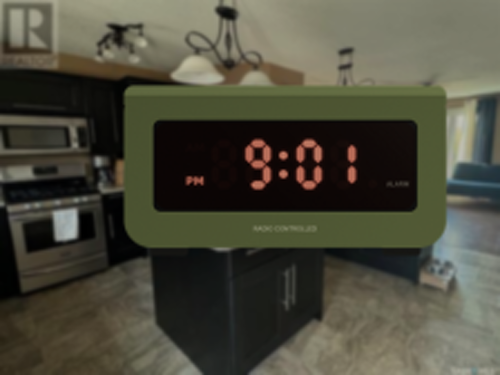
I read h=9 m=1
